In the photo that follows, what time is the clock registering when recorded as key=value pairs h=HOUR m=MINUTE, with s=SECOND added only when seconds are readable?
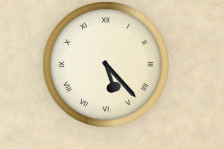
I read h=5 m=23
